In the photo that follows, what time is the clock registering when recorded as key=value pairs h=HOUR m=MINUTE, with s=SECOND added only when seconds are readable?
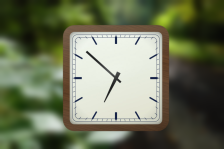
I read h=6 m=52
